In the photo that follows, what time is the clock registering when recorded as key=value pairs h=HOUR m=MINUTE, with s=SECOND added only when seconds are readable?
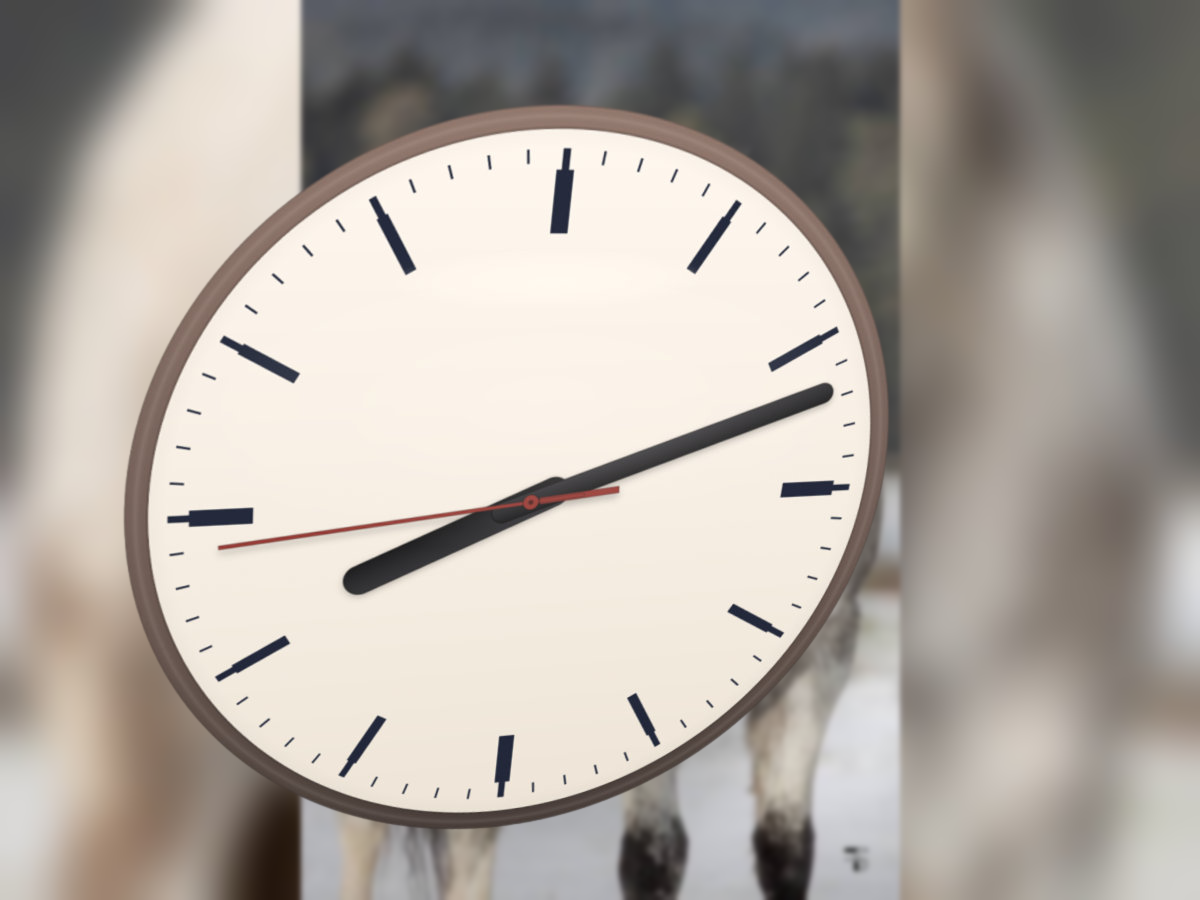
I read h=8 m=11 s=44
